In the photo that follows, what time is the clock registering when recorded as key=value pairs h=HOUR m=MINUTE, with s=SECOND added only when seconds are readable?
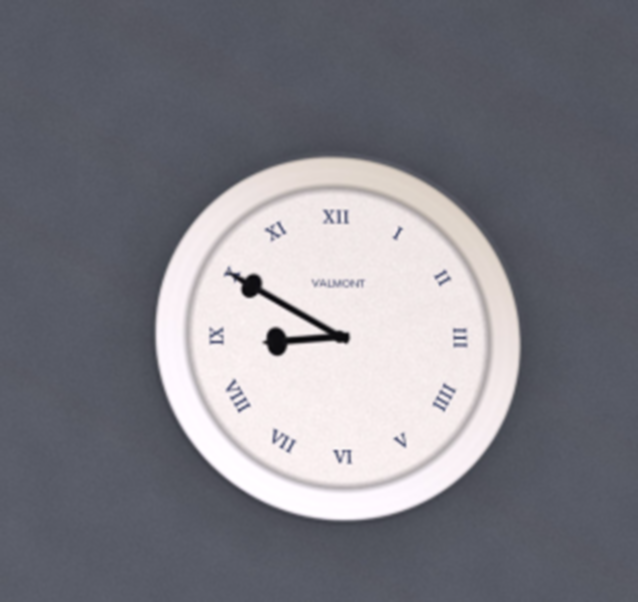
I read h=8 m=50
